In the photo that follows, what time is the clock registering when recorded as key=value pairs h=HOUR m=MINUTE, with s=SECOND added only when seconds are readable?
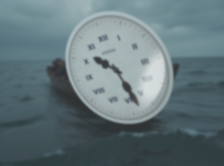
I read h=10 m=28
